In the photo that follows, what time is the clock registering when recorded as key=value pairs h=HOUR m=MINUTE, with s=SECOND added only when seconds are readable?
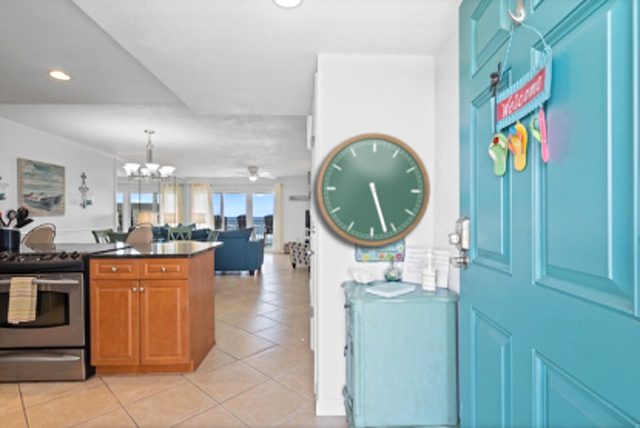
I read h=5 m=27
